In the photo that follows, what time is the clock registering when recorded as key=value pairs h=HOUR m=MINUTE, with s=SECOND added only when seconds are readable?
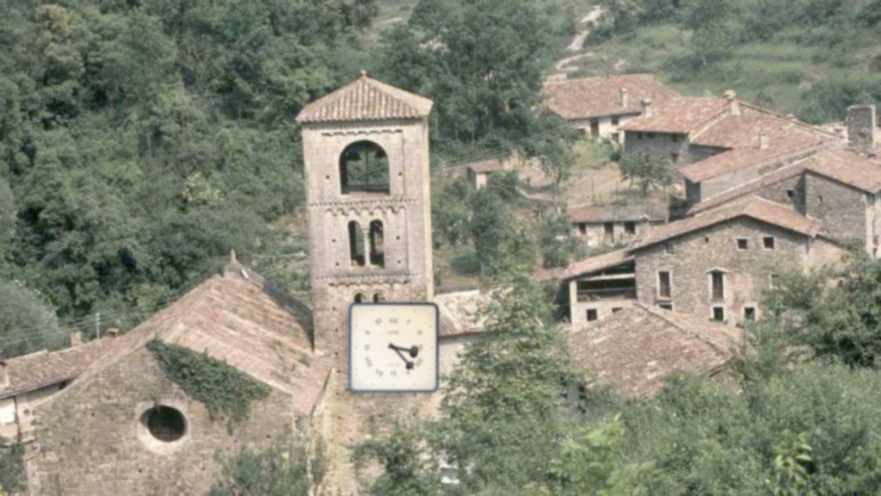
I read h=3 m=23
